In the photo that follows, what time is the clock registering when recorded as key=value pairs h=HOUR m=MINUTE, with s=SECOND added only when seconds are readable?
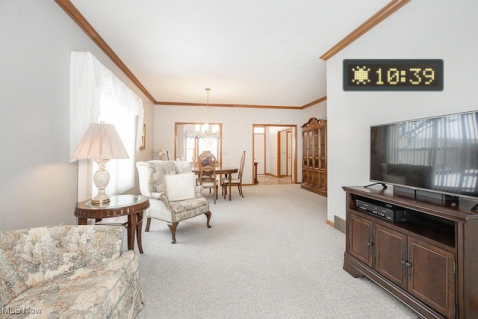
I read h=10 m=39
